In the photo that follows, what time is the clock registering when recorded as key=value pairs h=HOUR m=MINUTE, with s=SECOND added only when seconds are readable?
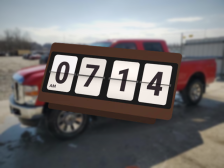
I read h=7 m=14
